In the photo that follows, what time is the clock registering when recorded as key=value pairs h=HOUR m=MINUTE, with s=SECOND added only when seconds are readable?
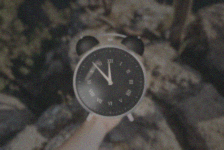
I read h=11 m=53
